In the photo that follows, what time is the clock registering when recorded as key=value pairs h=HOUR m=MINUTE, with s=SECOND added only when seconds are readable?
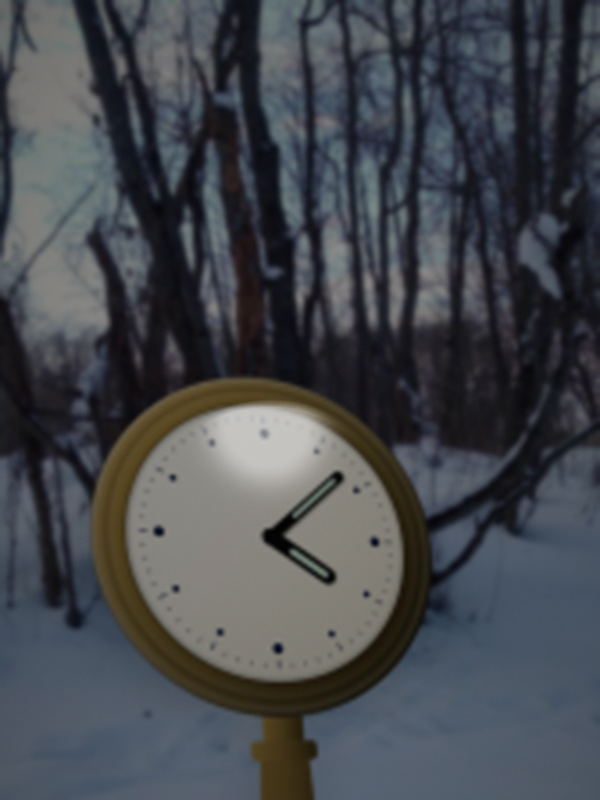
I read h=4 m=8
